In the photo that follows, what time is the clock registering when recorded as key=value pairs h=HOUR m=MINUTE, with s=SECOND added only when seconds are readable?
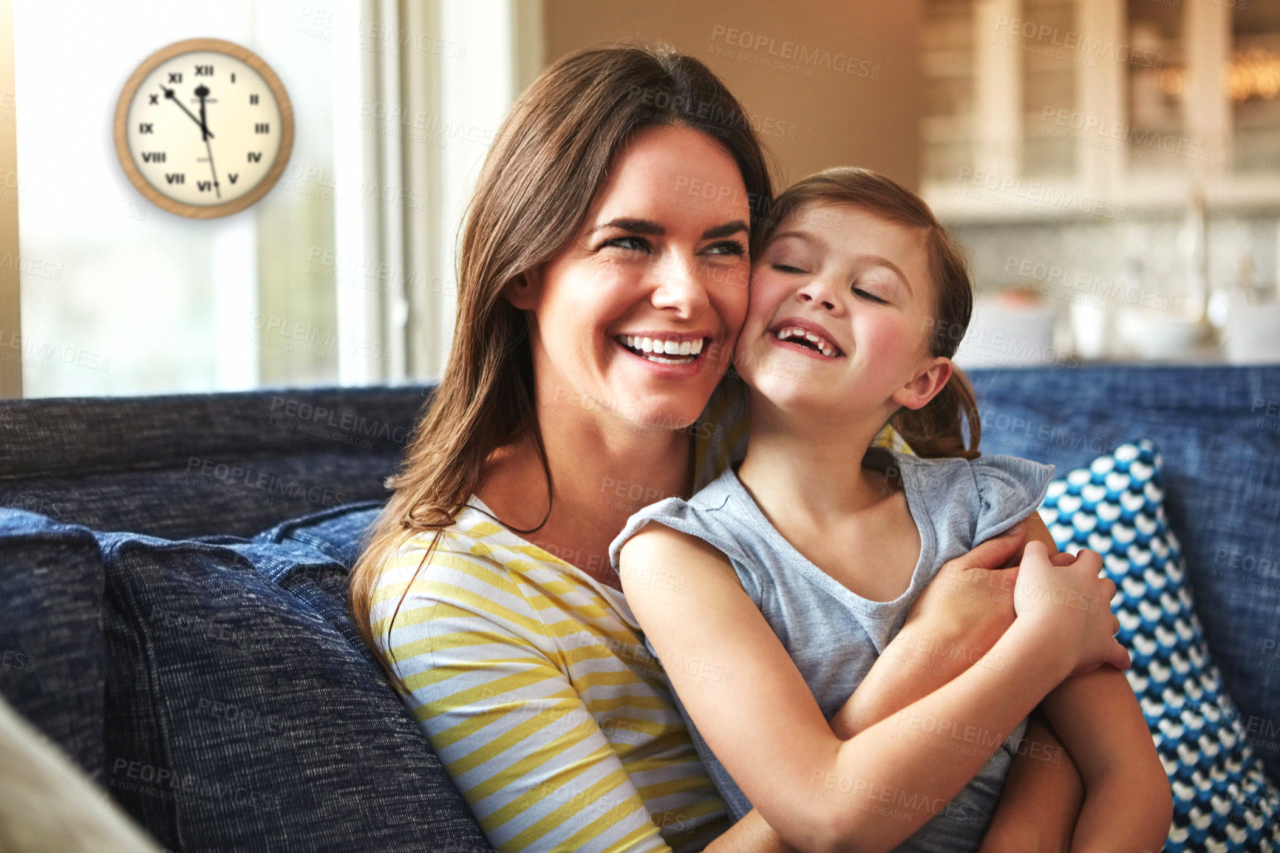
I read h=11 m=52 s=28
